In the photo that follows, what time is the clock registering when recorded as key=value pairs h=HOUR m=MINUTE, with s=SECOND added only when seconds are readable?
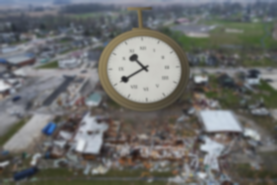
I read h=10 m=40
